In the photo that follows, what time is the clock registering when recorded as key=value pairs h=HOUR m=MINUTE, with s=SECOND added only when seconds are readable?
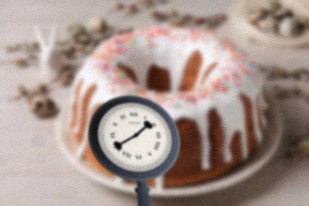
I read h=1 m=40
